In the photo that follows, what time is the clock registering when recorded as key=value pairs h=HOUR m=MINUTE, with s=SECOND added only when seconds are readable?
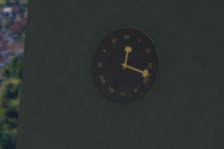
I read h=12 m=18
